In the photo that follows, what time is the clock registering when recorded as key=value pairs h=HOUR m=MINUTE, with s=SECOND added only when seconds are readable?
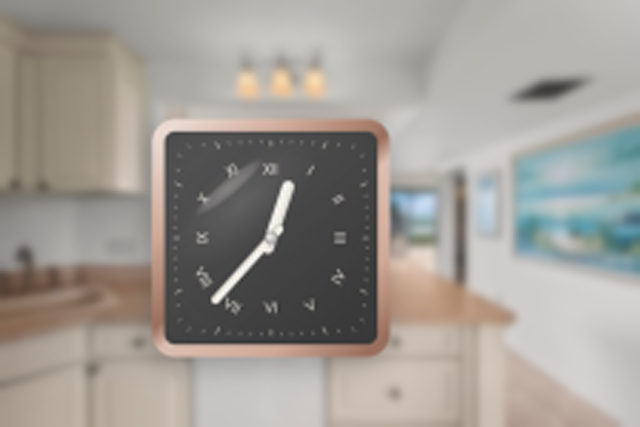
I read h=12 m=37
